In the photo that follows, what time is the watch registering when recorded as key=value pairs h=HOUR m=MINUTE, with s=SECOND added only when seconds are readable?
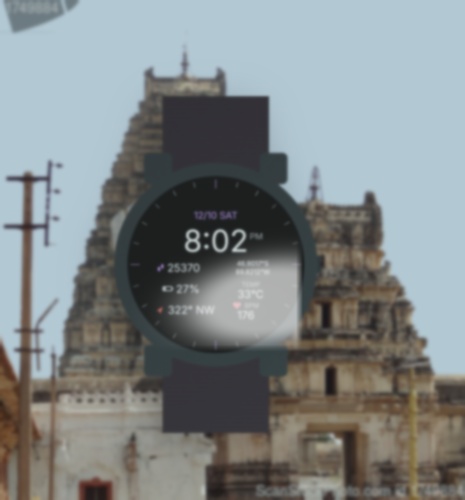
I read h=8 m=2
